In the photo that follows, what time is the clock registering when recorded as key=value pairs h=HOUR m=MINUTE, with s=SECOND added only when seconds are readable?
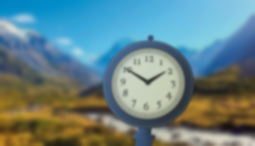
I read h=1 m=50
